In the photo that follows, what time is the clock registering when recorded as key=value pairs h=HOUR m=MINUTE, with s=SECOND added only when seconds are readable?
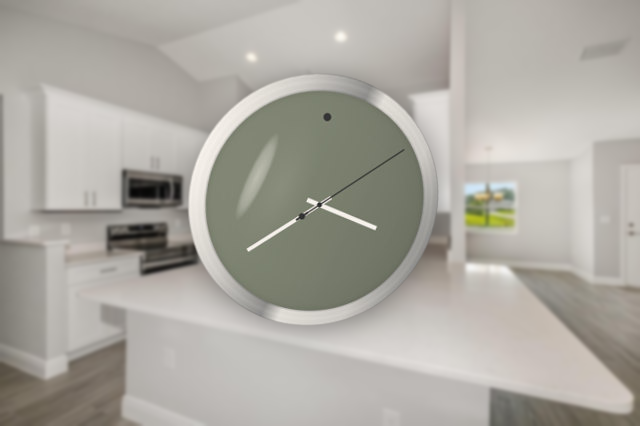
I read h=3 m=39 s=9
